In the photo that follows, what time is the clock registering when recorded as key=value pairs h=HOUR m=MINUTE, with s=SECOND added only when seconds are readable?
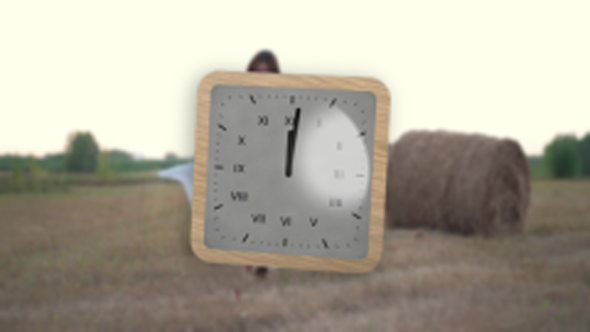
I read h=12 m=1
